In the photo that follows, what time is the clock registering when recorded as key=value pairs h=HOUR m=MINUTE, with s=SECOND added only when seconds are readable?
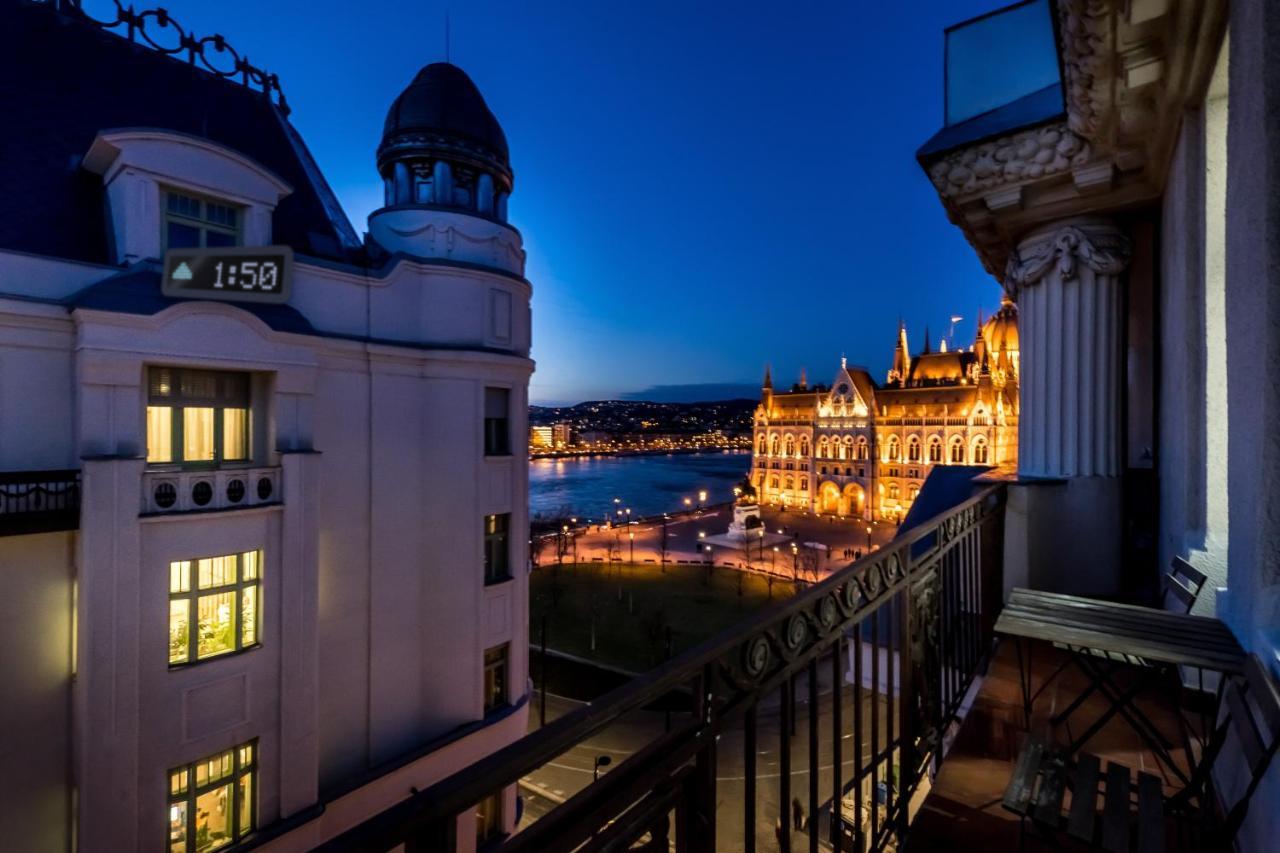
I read h=1 m=50
